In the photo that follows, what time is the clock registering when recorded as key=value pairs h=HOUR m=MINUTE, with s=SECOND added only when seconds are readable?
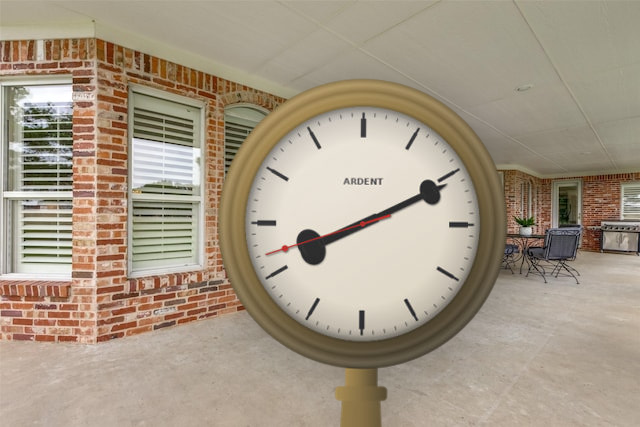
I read h=8 m=10 s=42
